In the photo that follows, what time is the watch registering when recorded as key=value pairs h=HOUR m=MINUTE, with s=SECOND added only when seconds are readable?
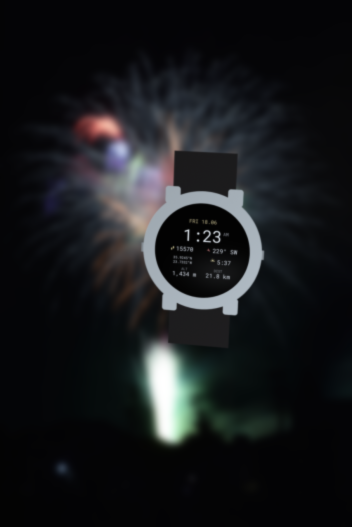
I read h=1 m=23
